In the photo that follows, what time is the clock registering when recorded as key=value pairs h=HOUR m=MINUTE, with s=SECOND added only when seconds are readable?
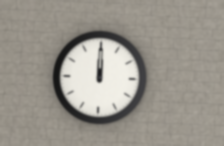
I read h=12 m=0
